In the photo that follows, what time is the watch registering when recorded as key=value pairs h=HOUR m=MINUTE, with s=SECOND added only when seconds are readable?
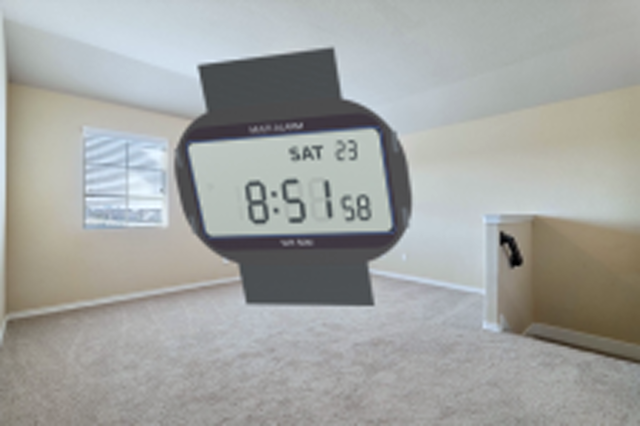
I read h=8 m=51 s=58
